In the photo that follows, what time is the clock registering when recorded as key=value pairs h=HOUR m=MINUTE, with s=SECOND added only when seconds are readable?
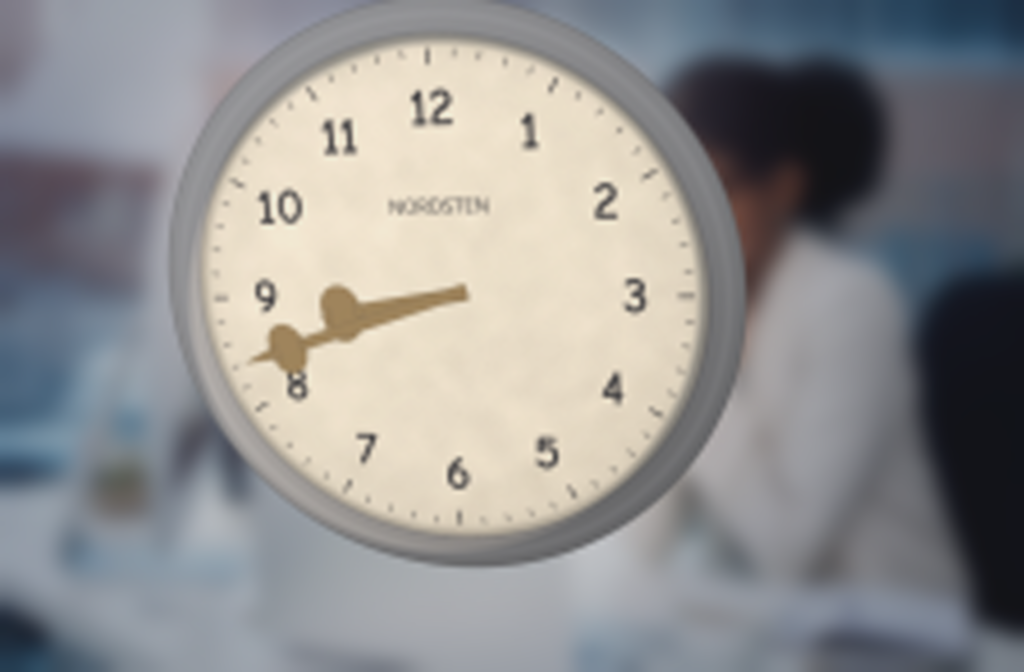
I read h=8 m=42
